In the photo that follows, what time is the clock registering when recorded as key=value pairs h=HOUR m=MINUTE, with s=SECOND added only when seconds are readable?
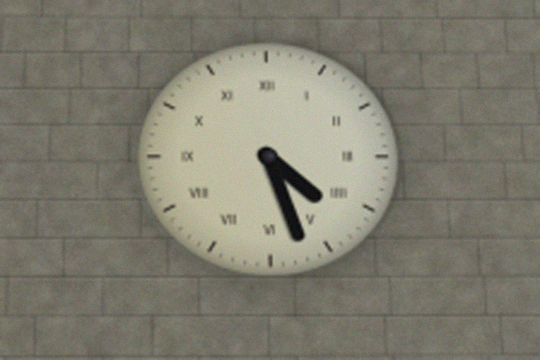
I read h=4 m=27
